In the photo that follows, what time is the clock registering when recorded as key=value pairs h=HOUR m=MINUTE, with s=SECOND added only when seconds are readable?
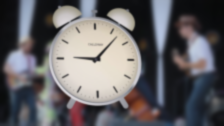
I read h=9 m=7
